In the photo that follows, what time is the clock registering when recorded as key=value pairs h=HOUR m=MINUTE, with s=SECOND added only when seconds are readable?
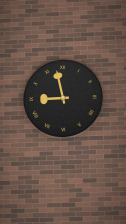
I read h=8 m=58
